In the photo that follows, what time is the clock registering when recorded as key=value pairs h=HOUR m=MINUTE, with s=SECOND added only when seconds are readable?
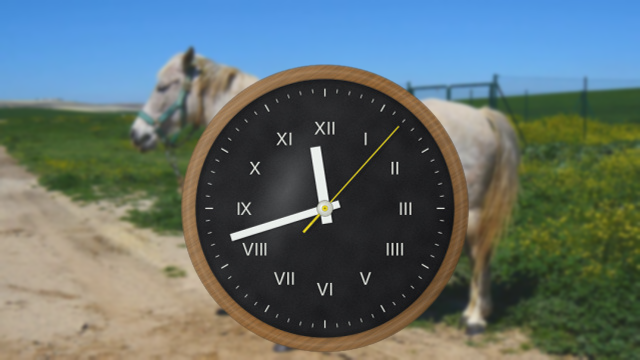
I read h=11 m=42 s=7
